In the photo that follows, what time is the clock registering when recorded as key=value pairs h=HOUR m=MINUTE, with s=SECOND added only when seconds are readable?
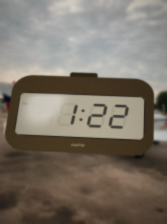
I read h=1 m=22
